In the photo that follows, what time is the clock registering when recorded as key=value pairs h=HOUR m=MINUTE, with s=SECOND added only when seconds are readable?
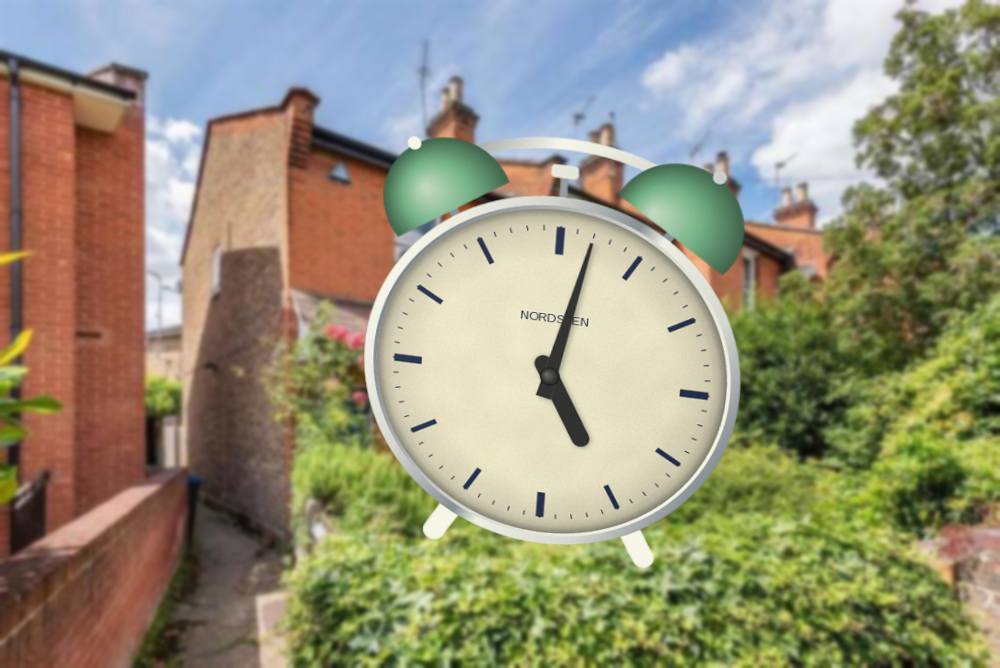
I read h=5 m=2
